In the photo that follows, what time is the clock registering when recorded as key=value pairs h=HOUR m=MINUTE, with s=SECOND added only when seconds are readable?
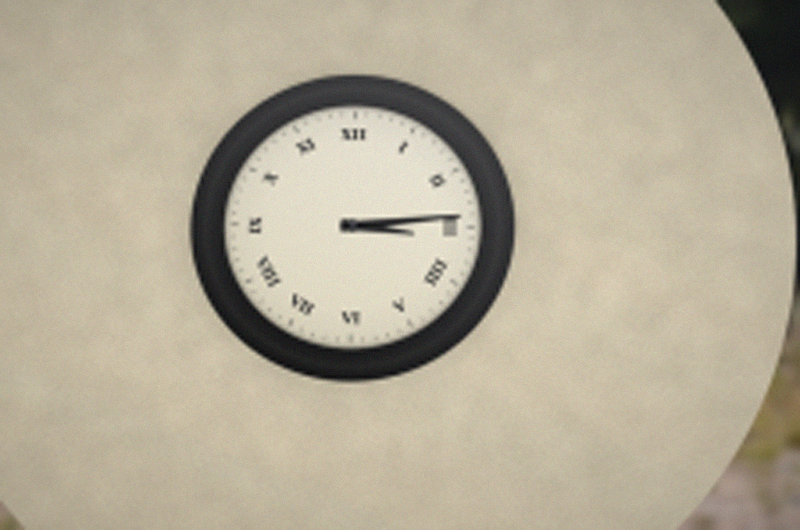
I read h=3 m=14
